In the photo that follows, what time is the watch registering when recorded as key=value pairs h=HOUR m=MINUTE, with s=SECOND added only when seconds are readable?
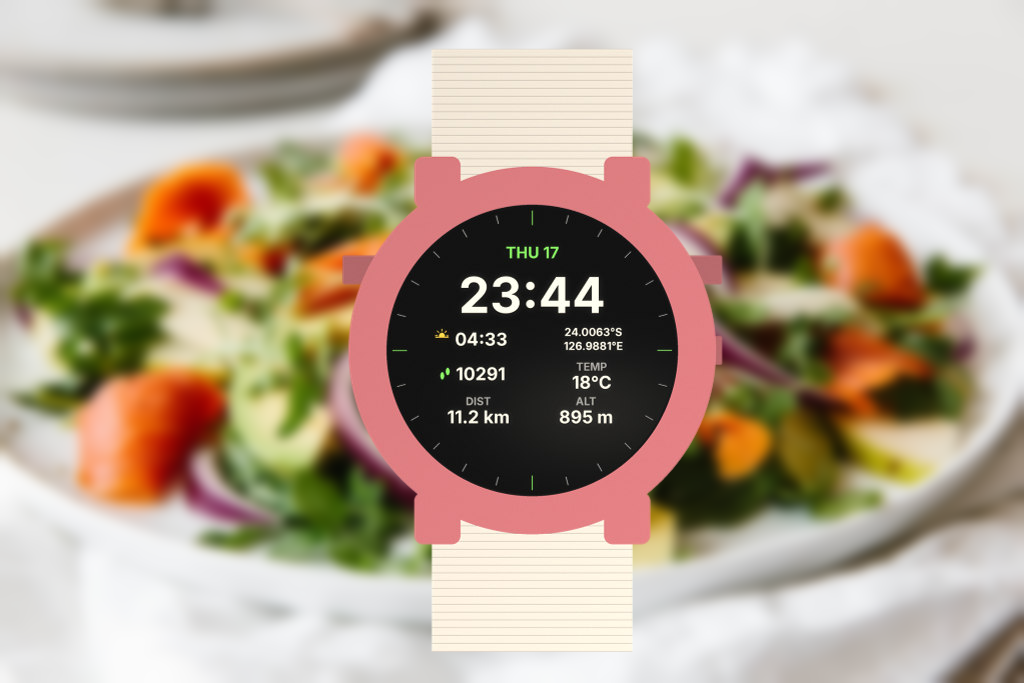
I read h=23 m=44
